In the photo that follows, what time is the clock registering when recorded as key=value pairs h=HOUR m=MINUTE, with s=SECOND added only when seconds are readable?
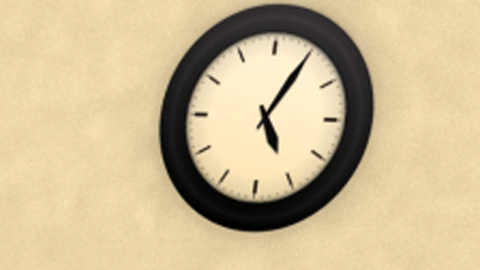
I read h=5 m=5
